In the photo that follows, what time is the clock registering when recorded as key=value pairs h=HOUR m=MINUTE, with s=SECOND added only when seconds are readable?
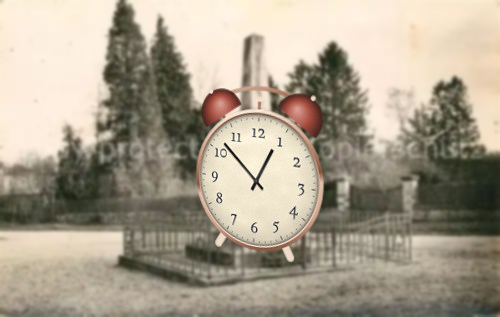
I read h=12 m=52
